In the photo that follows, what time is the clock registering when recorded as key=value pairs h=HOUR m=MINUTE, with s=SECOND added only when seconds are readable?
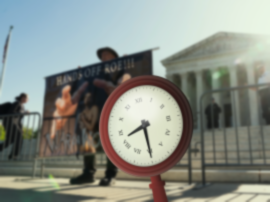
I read h=8 m=30
